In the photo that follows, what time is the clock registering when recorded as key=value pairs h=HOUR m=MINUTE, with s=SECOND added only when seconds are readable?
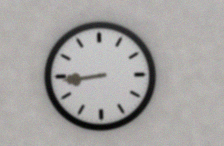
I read h=8 m=44
